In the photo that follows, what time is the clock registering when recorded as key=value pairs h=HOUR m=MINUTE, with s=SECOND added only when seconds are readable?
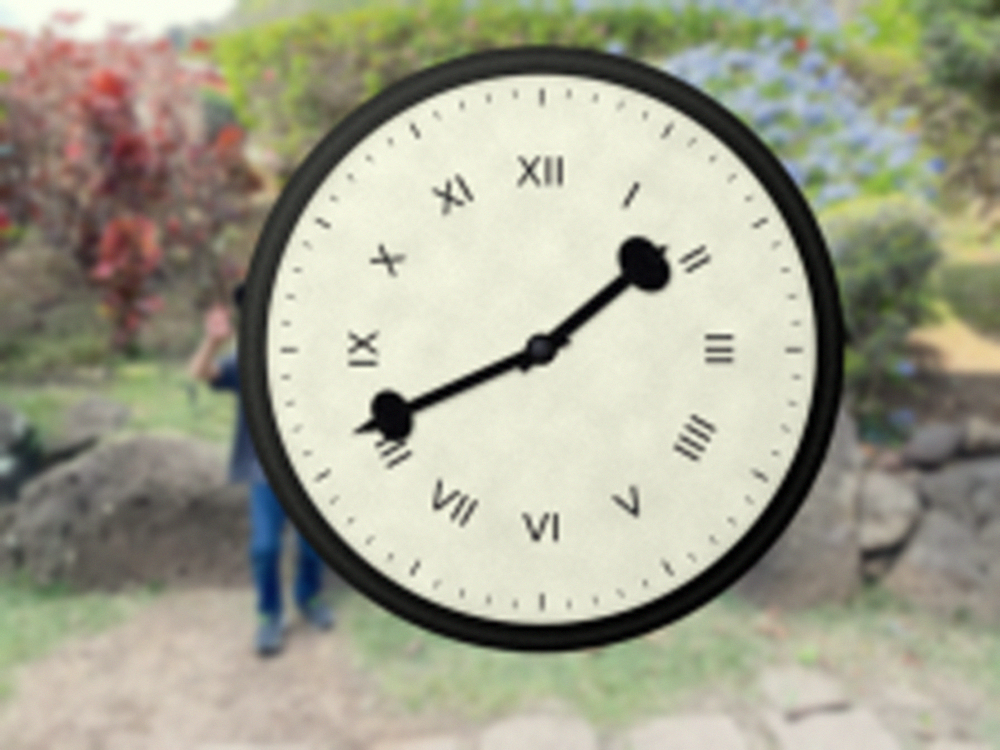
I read h=1 m=41
